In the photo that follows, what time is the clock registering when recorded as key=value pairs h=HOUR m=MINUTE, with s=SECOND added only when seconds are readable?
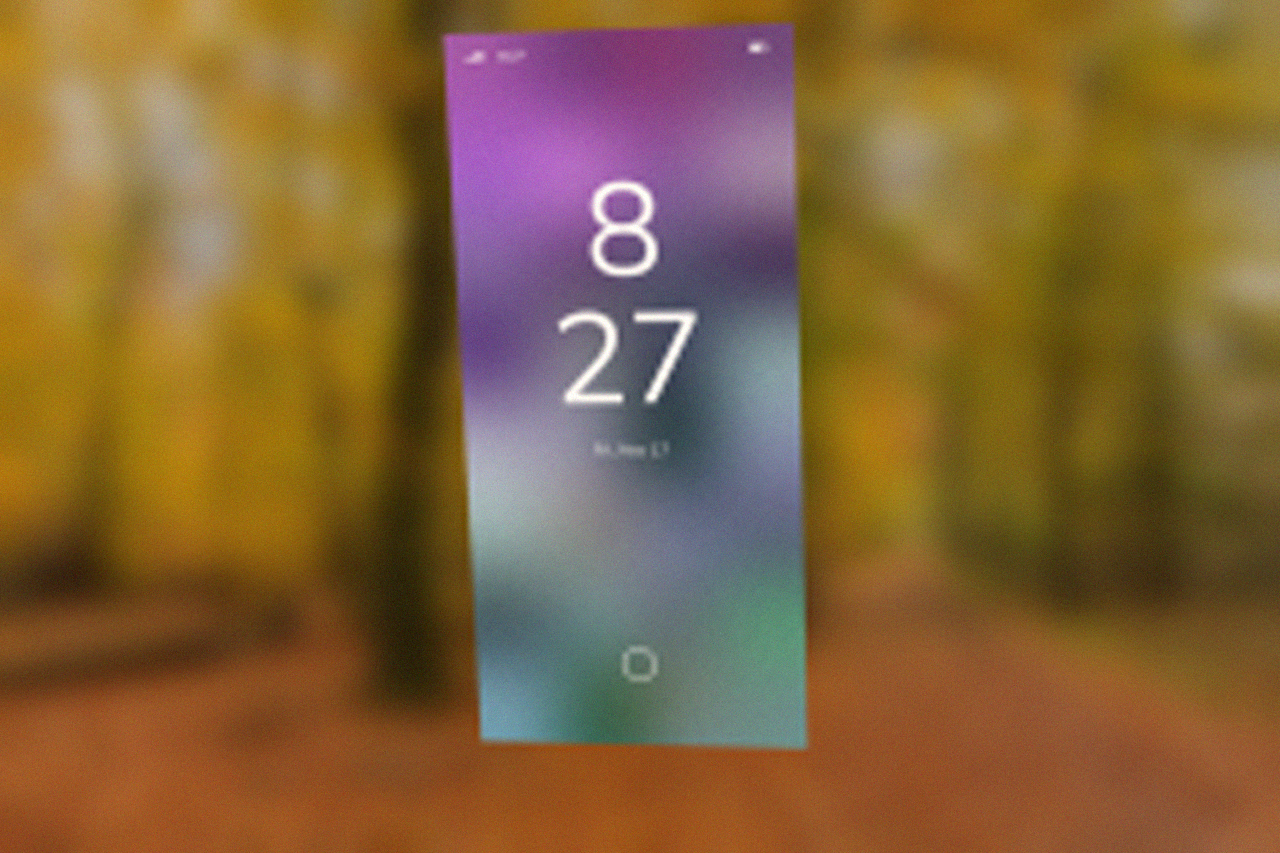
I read h=8 m=27
